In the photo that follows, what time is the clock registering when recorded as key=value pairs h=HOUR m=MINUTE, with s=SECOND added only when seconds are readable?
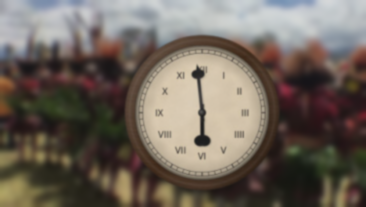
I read h=5 m=59
